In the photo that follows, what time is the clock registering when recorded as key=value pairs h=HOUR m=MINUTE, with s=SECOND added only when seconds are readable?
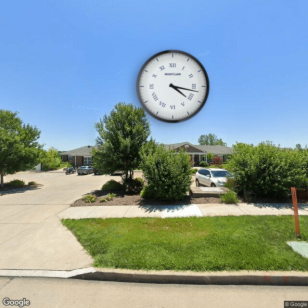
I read h=4 m=17
